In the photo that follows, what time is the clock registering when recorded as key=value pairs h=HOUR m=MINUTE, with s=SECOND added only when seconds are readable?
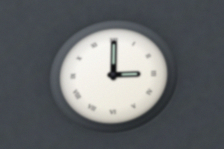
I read h=3 m=0
